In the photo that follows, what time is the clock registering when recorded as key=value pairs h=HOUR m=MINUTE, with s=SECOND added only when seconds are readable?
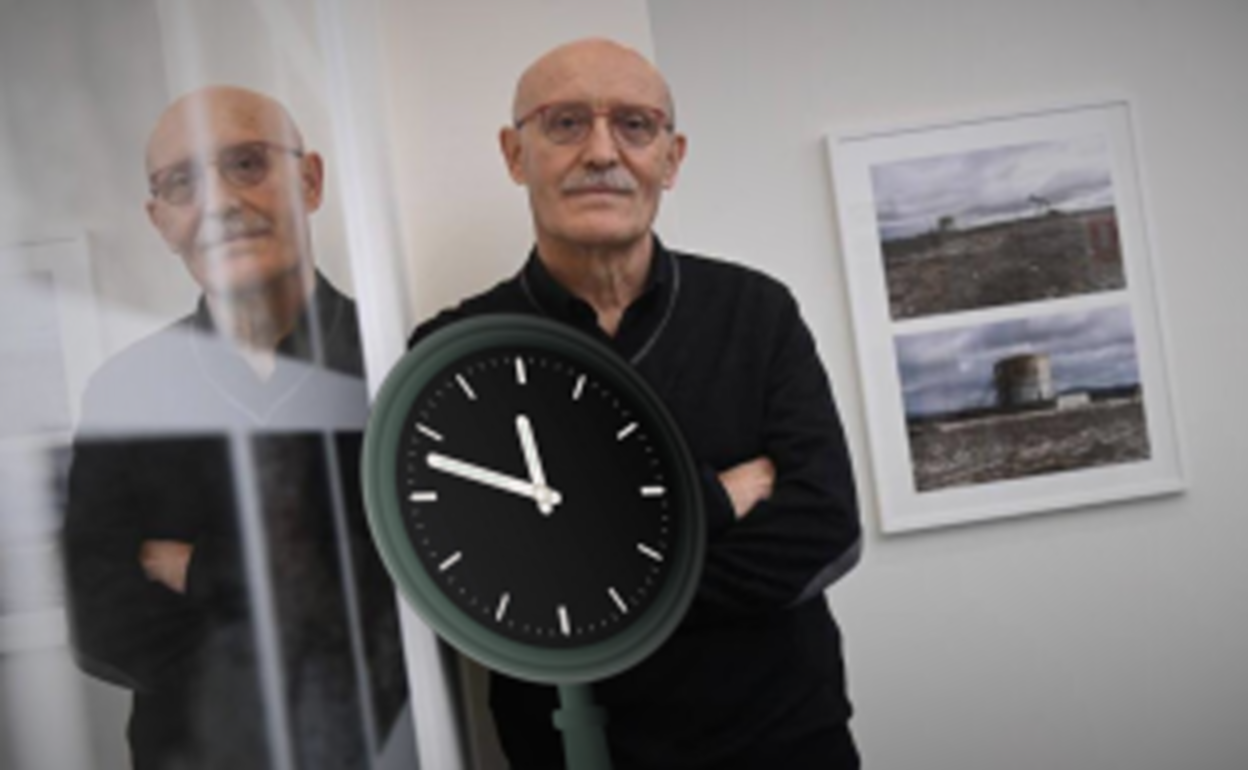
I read h=11 m=48
